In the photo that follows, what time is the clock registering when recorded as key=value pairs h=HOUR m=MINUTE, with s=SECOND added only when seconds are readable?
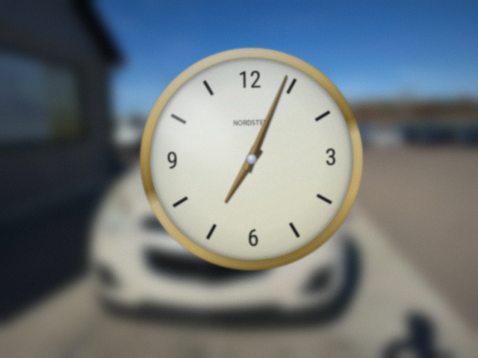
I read h=7 m=4
